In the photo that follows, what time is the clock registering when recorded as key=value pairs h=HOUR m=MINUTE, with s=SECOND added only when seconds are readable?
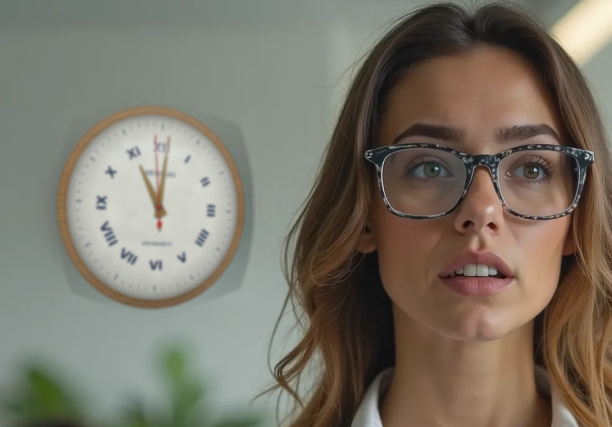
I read h=11 m=0 s=59
